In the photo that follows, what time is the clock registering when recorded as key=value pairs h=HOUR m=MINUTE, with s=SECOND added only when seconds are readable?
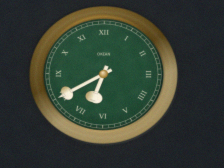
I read h=6 m=40
